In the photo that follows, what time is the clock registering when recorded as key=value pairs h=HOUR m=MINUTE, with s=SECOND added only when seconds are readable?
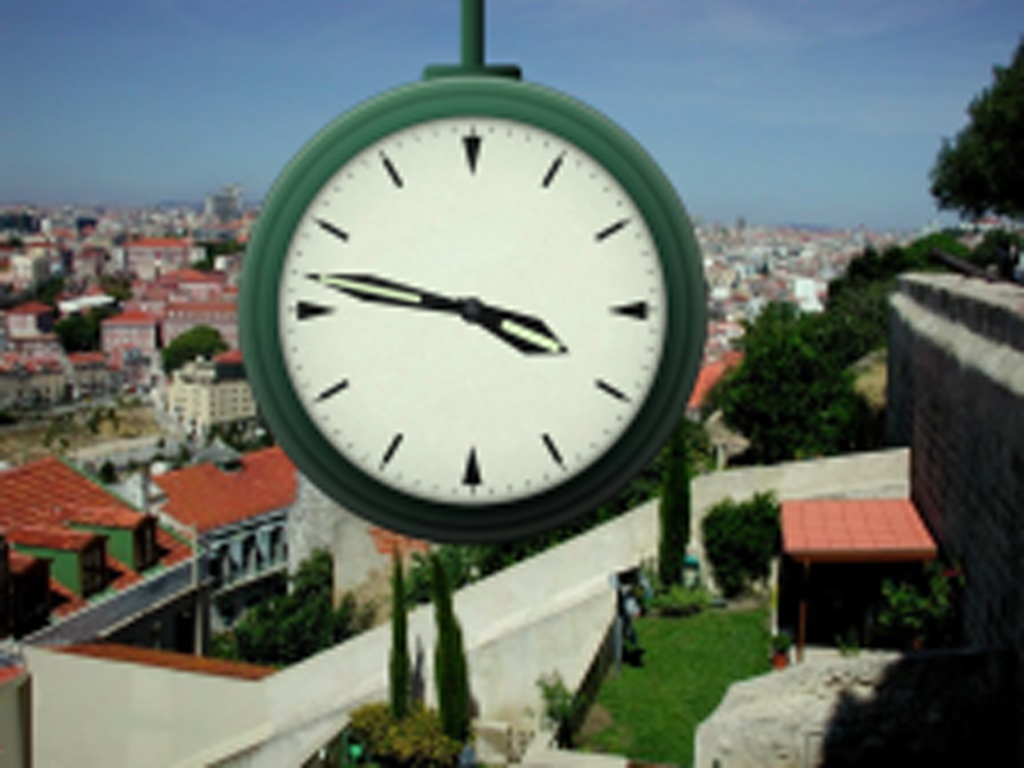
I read h=3 m=47
